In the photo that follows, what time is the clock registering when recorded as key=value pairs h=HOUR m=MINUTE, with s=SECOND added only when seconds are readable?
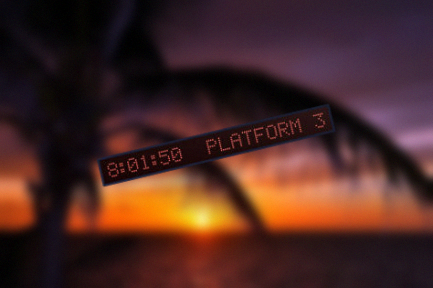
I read h=8 m=1 s=50
